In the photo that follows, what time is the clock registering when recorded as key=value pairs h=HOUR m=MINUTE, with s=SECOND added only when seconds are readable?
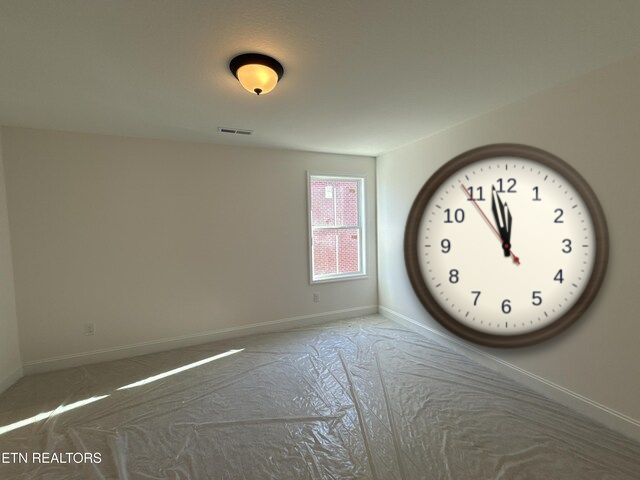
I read h=11 m=57 s=54
